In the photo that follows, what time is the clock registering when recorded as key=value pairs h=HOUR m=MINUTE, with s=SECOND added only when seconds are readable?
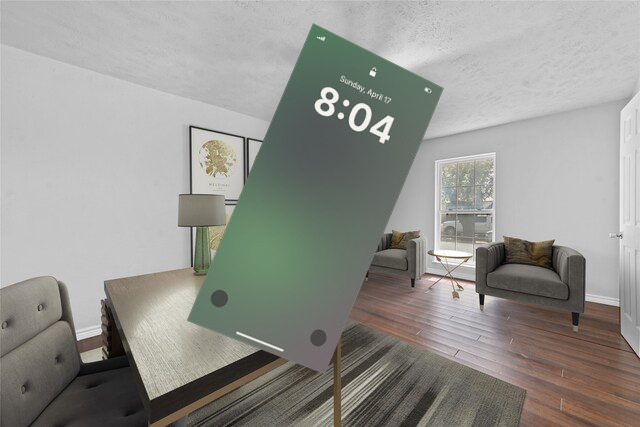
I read h=8 m=4
